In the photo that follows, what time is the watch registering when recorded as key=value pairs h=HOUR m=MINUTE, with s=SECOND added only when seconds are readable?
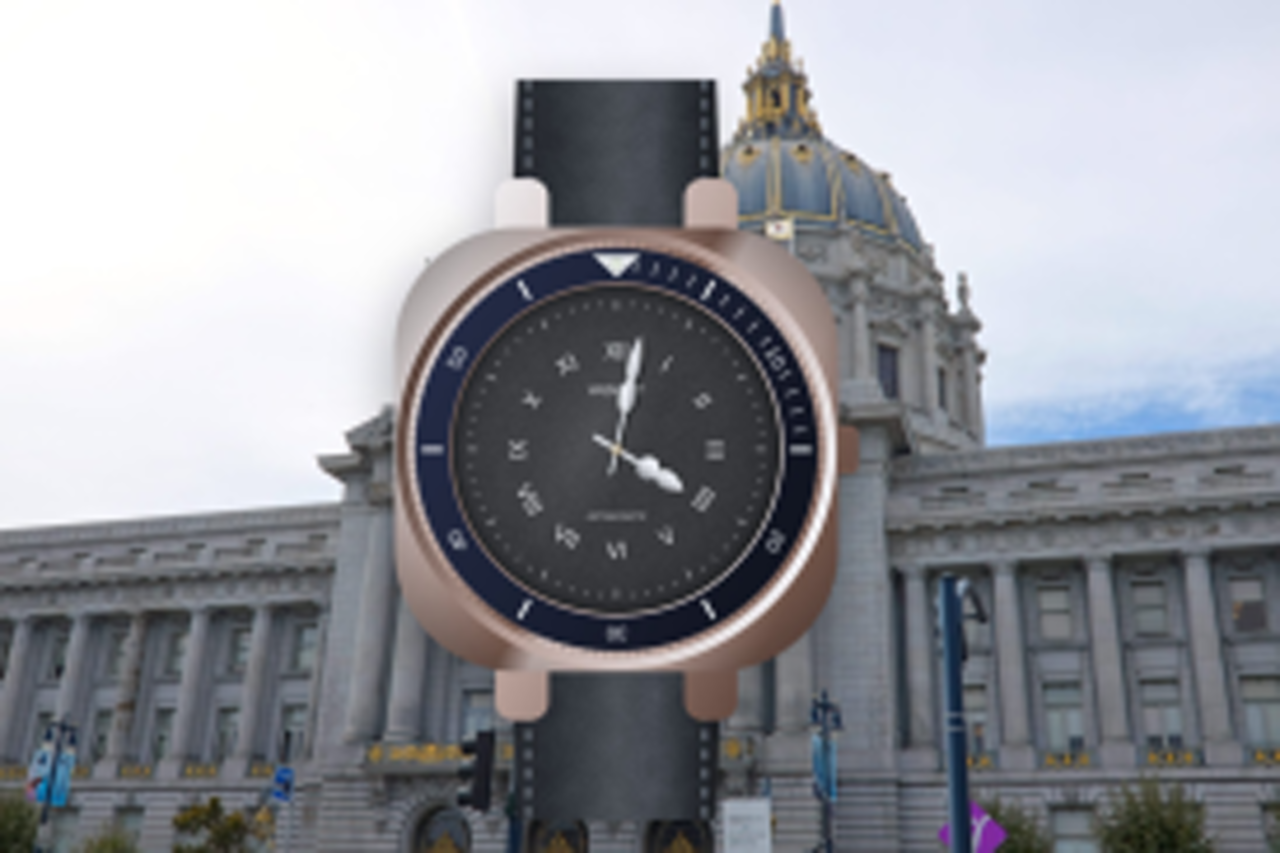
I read h=4 m=2
